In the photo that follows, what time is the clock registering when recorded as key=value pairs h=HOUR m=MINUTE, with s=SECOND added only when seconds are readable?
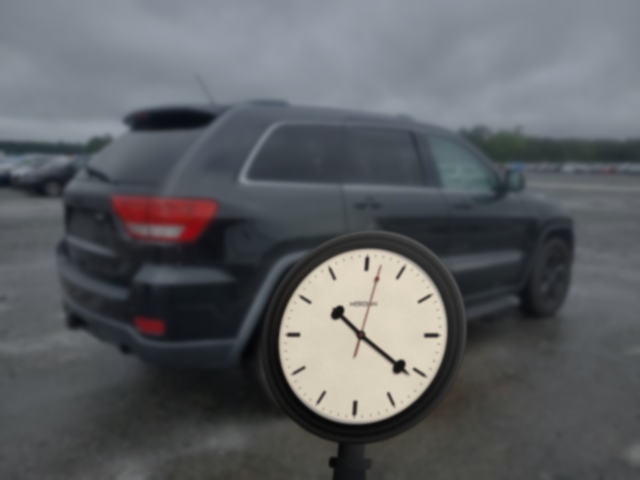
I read h=10 m=21 s=2
